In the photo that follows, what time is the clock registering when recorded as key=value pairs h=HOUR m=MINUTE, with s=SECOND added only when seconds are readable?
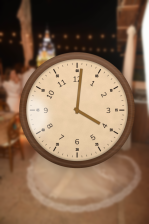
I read h=4 m=1
